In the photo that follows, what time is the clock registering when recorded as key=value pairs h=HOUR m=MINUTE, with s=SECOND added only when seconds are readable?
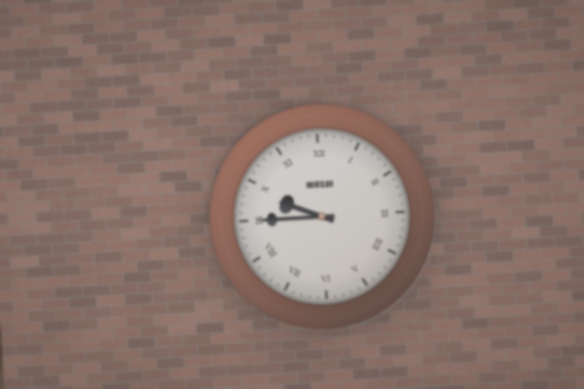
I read h=9 m=45
